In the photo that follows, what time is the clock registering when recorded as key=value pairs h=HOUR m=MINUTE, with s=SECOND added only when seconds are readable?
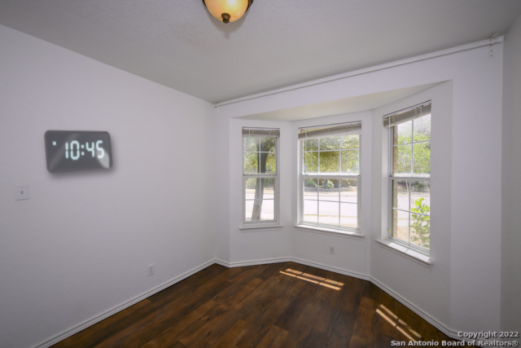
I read h=10 m=45
